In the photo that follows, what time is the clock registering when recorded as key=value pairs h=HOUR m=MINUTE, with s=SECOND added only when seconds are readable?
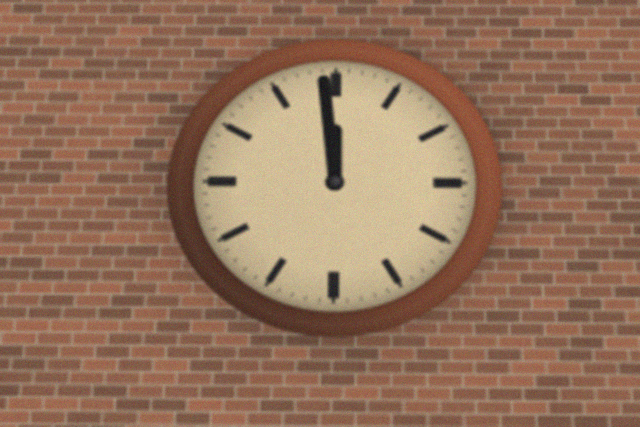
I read h=11 m=59
